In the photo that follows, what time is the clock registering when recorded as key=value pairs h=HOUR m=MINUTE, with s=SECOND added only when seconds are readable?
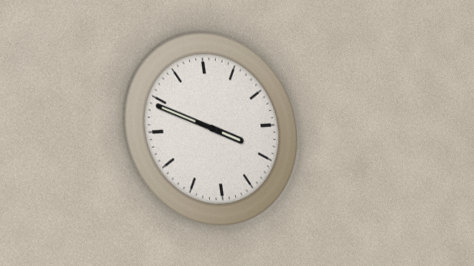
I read h=3 m=49
